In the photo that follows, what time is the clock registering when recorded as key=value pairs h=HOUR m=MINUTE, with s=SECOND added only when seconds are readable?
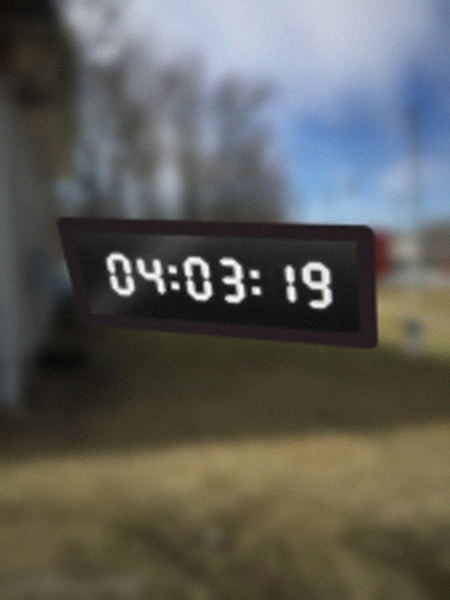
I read h=4 m=3 s=19
